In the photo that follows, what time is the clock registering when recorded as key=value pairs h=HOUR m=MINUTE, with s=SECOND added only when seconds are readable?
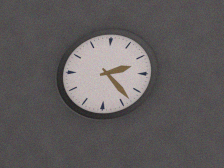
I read h=2 m=23
